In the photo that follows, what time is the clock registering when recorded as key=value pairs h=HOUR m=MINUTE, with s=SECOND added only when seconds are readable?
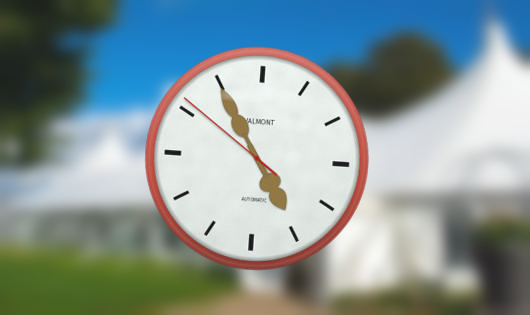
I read h=4 m=54 s=51
